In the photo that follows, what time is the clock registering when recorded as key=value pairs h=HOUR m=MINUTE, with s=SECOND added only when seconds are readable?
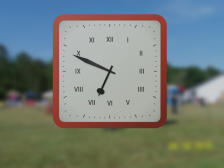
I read h=6 m=49
